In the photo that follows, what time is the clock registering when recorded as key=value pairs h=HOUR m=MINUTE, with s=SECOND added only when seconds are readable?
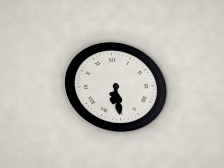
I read h=6 m=30
